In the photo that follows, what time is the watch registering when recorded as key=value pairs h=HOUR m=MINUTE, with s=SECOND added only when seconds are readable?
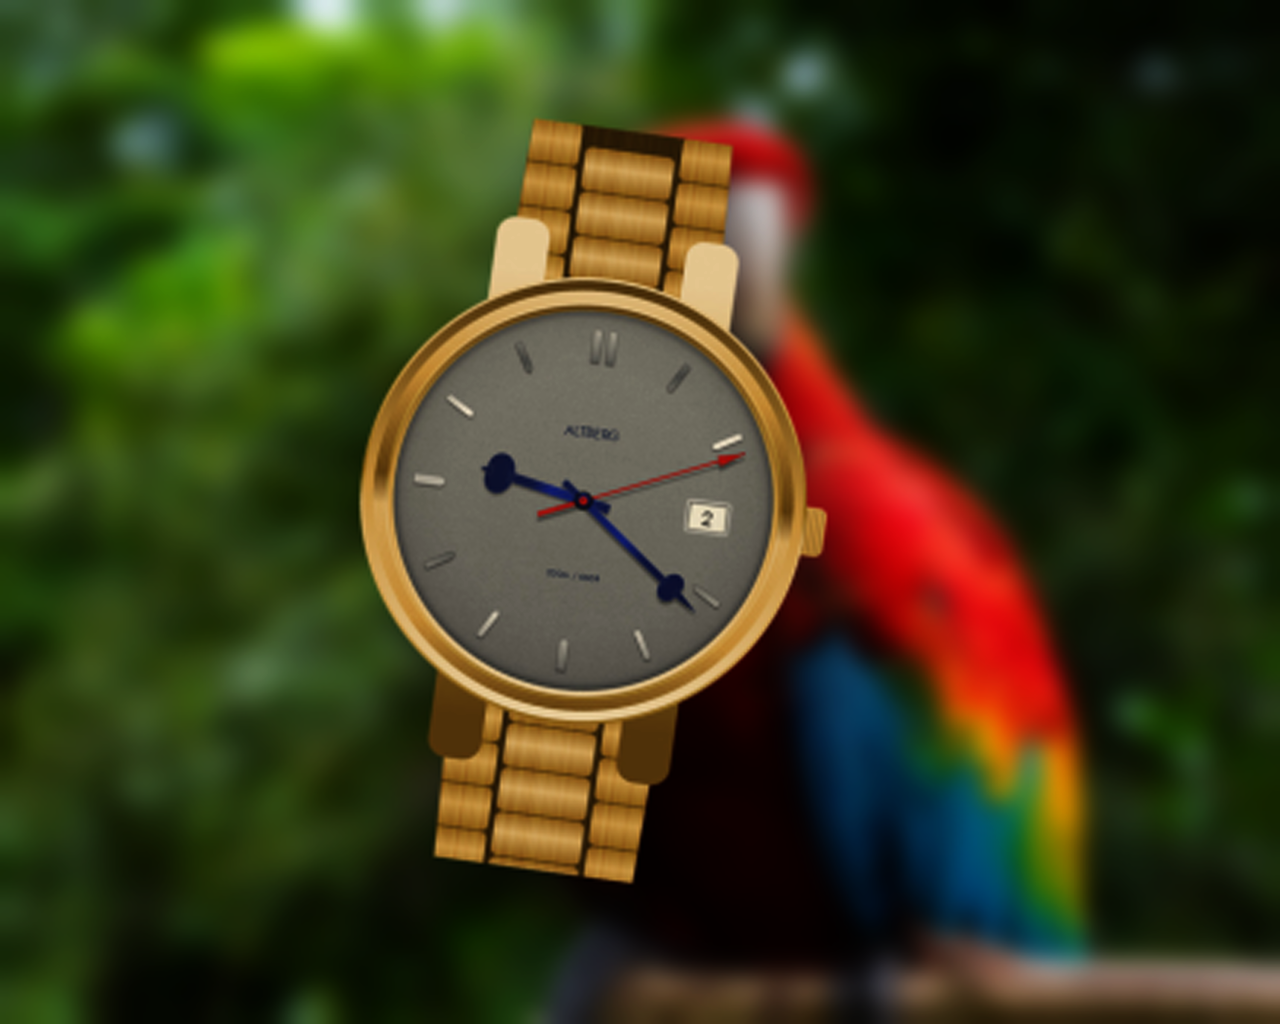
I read h=9 m=21 s=11
